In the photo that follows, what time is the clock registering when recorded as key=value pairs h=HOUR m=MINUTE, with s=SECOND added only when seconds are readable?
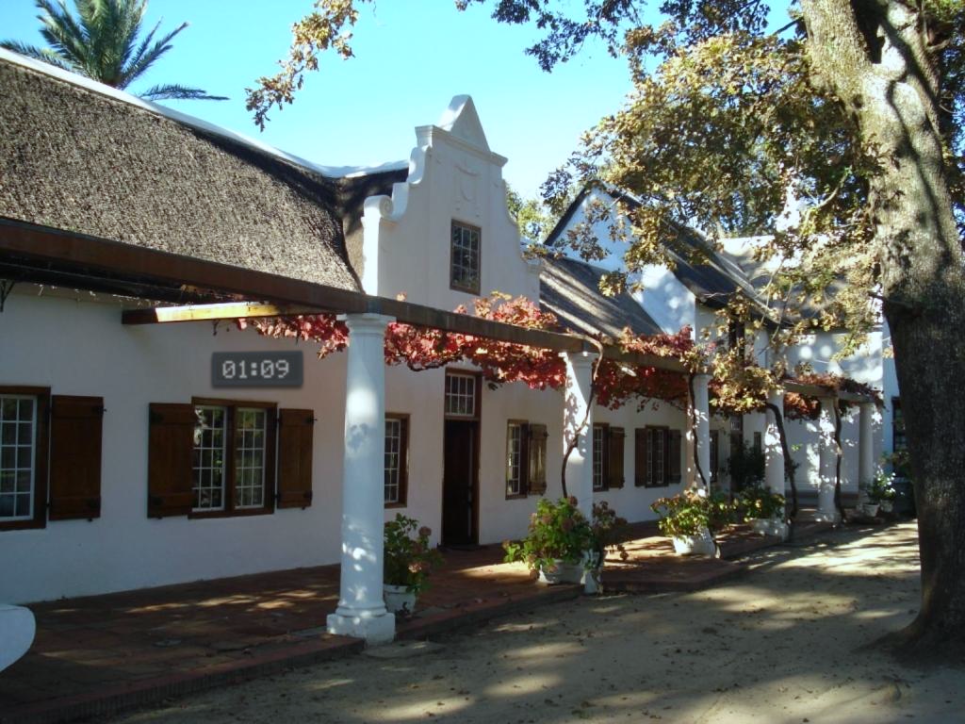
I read h=1 m=9
